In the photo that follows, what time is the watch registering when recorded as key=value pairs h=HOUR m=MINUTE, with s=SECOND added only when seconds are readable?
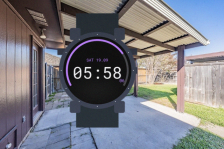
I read h=5 m=58
